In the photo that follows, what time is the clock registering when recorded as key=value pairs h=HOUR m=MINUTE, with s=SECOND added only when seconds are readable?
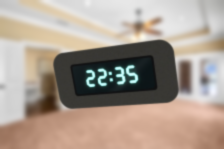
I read h=22 m=35
